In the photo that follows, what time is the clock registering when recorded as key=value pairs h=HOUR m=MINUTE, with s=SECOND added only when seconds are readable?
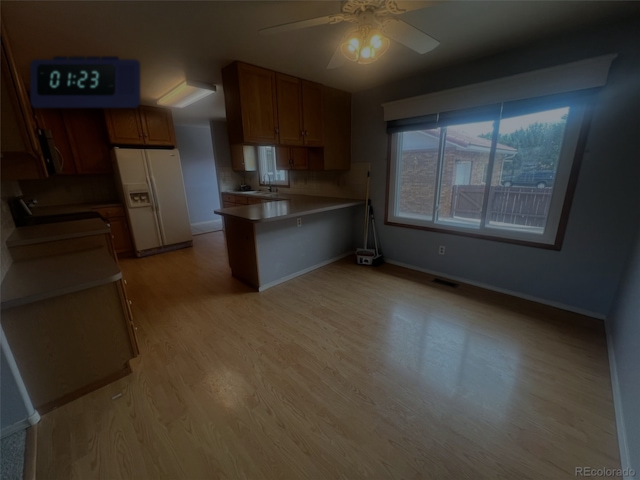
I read h=1 m=23
